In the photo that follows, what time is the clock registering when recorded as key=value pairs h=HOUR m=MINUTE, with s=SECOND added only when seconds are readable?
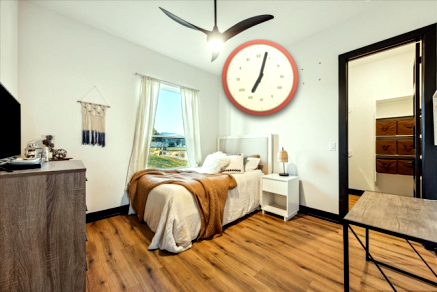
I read h=7 m=3
